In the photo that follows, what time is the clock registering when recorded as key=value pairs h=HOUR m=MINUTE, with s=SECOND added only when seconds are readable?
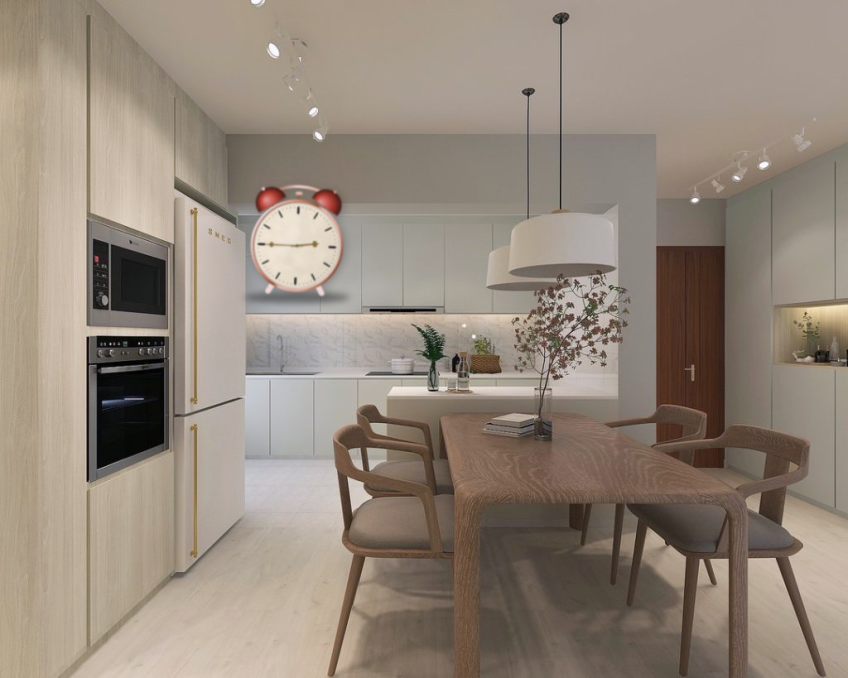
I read h=2 m=45
